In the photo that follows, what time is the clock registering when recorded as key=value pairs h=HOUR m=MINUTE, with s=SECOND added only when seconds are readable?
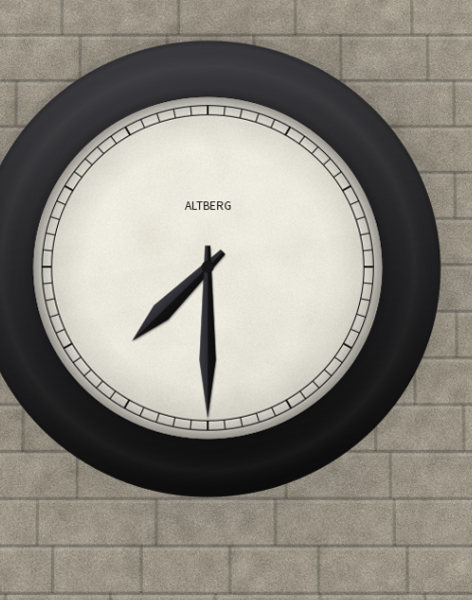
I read h=7 m=30
